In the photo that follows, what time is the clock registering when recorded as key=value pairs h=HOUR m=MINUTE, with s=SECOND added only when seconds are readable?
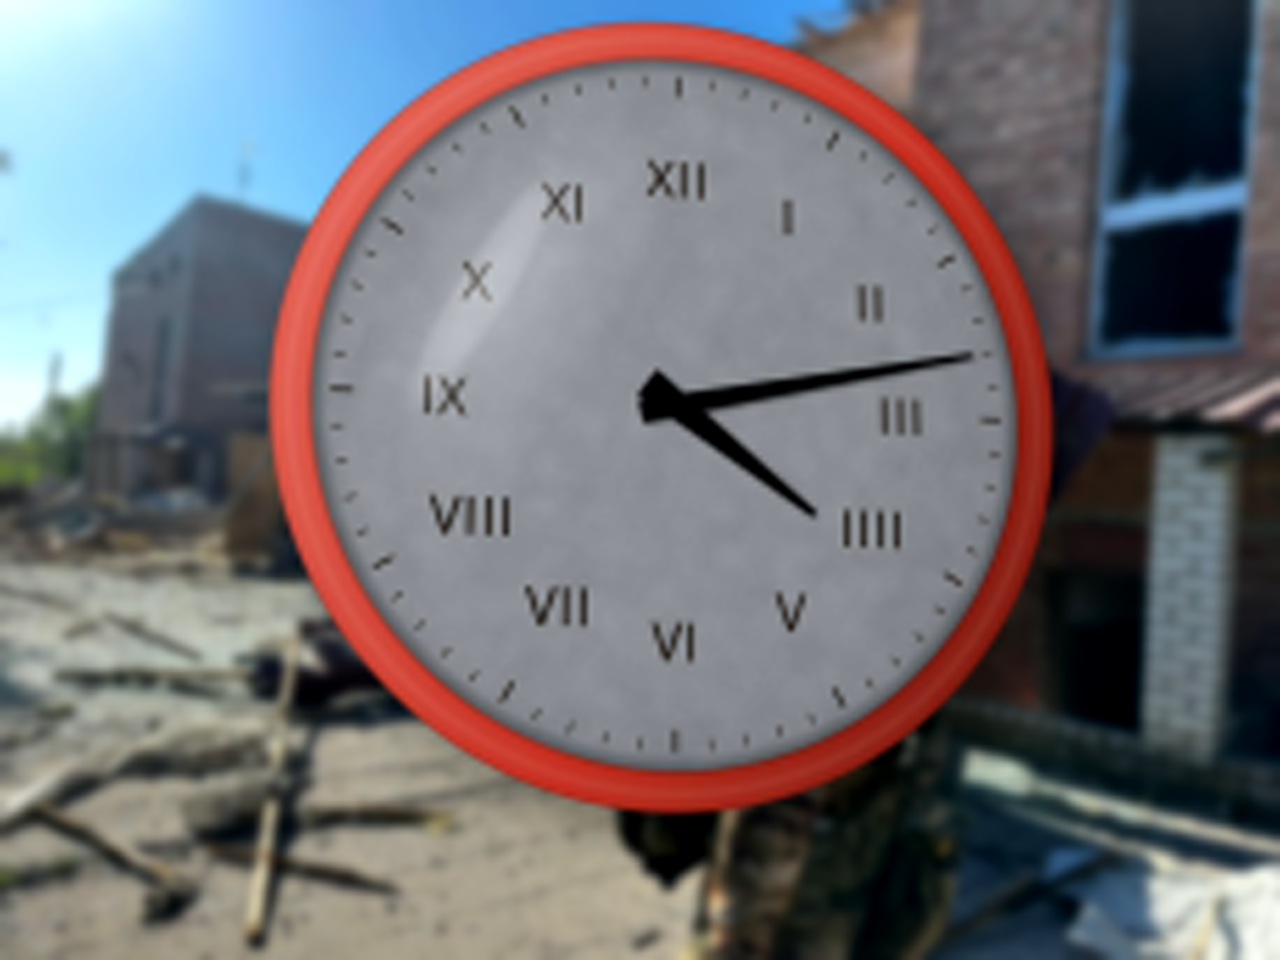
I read h=4 m=13
